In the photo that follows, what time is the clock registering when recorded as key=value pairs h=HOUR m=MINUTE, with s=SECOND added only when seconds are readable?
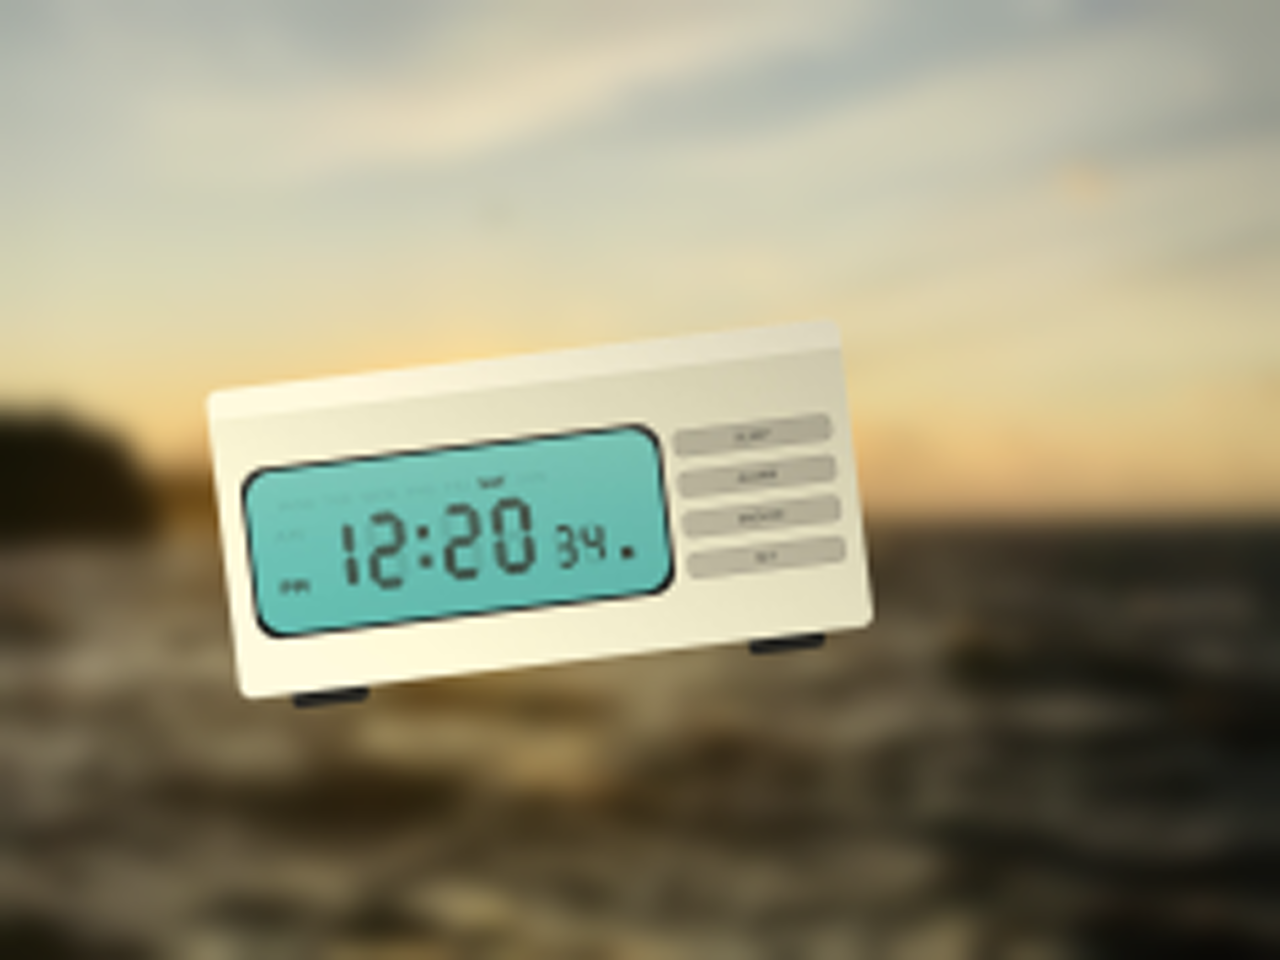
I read h=12 m=20 s=34
